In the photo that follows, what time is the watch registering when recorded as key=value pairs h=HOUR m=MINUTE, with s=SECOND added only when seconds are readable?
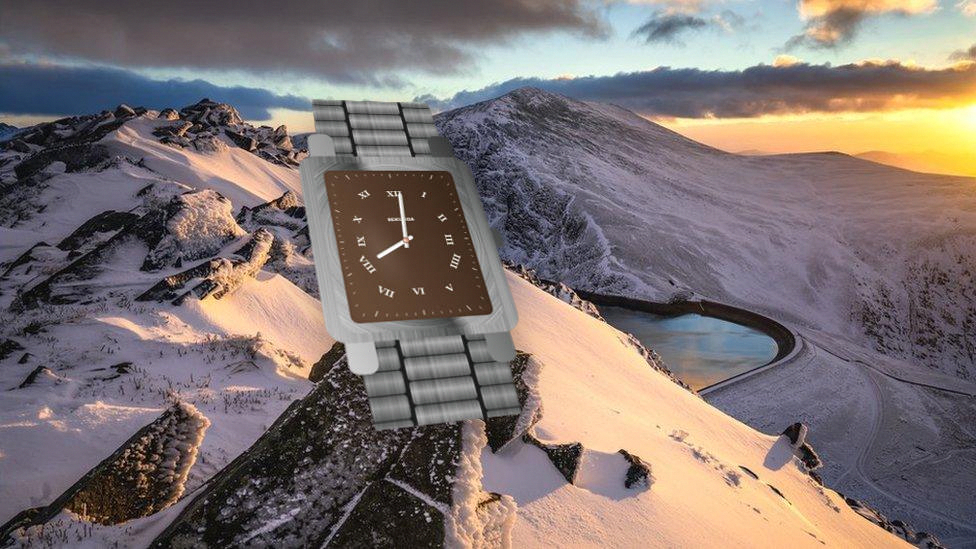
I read h=8 m=1
